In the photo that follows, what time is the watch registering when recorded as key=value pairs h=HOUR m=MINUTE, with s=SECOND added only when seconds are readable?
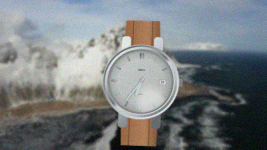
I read h=6 m=36
